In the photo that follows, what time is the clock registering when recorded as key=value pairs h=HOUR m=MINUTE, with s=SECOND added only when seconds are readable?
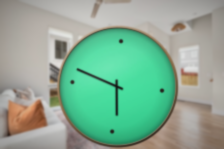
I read h=5 m=48
